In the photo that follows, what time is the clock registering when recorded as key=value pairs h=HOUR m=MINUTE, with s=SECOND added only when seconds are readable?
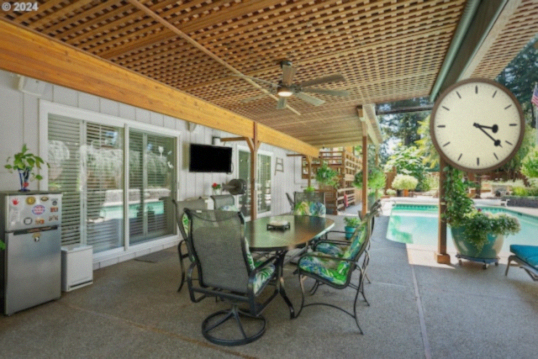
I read h=3 m=22
